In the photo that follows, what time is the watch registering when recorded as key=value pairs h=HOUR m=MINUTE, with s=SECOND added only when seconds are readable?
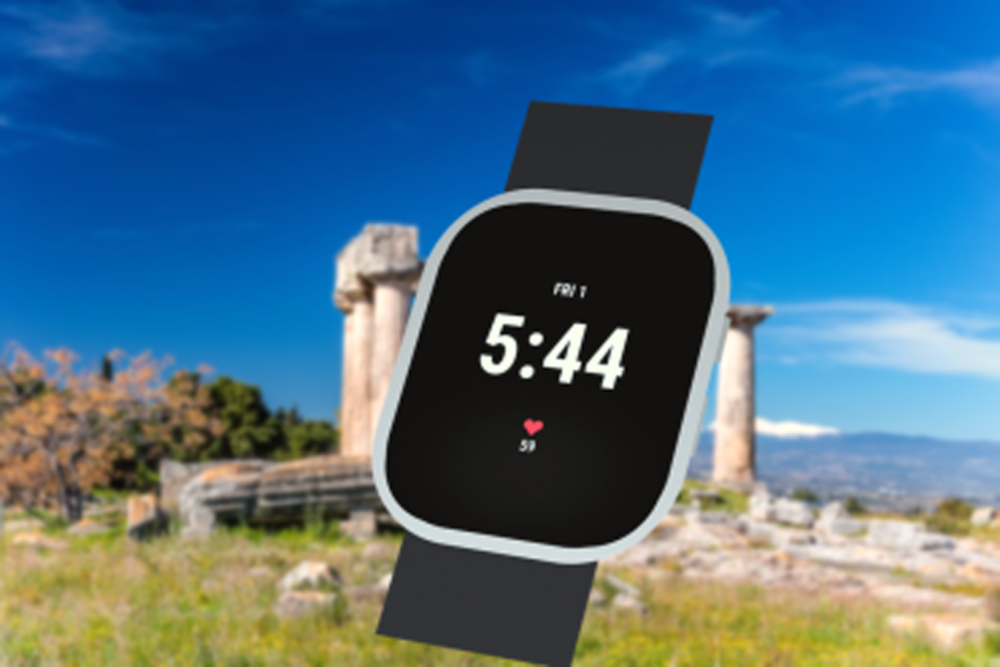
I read h=5 m=44
